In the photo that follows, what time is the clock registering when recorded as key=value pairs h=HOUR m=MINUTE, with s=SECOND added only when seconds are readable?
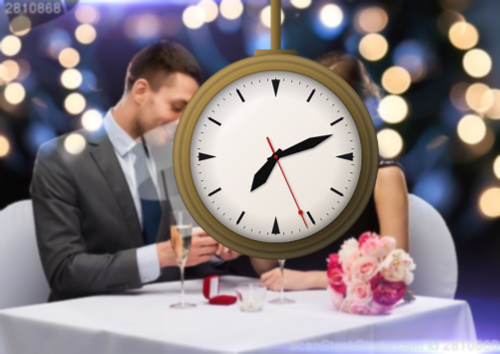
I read h=7 m=11 s=26
